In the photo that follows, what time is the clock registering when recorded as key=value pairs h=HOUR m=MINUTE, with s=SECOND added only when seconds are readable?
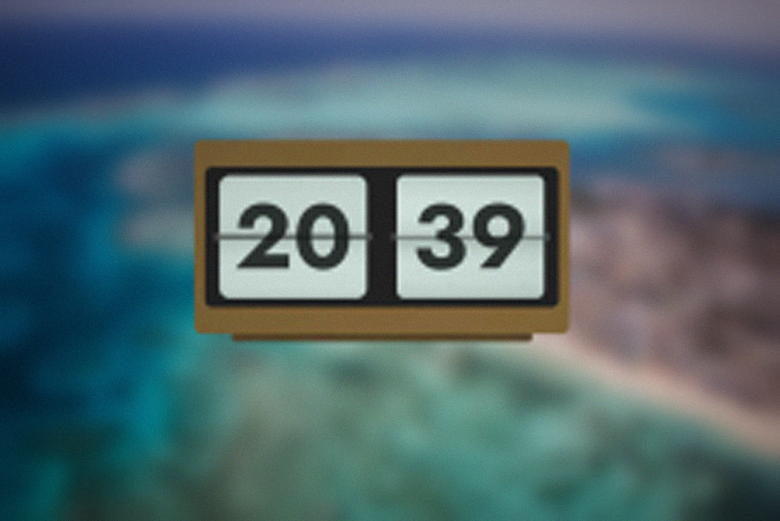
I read h=20 m=39
